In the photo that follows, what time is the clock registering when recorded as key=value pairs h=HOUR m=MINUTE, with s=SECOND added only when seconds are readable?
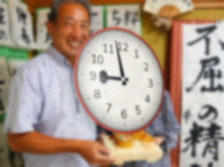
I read h=8 m=58
